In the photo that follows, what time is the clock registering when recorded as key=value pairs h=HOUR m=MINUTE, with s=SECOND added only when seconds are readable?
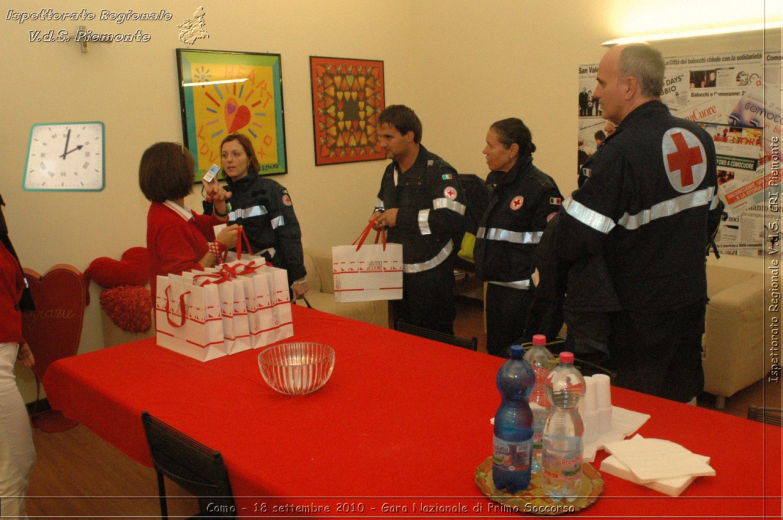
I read h=2 m=1
